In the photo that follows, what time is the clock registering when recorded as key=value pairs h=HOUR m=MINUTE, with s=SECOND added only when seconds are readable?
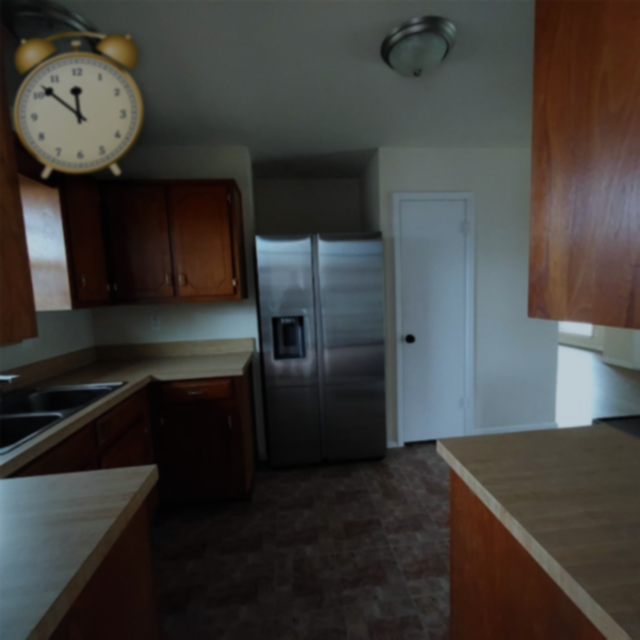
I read h=11 m=52
